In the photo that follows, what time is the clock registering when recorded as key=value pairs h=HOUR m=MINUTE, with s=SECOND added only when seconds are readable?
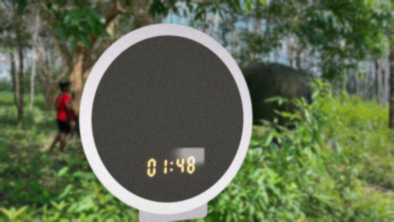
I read h=1 m=48
